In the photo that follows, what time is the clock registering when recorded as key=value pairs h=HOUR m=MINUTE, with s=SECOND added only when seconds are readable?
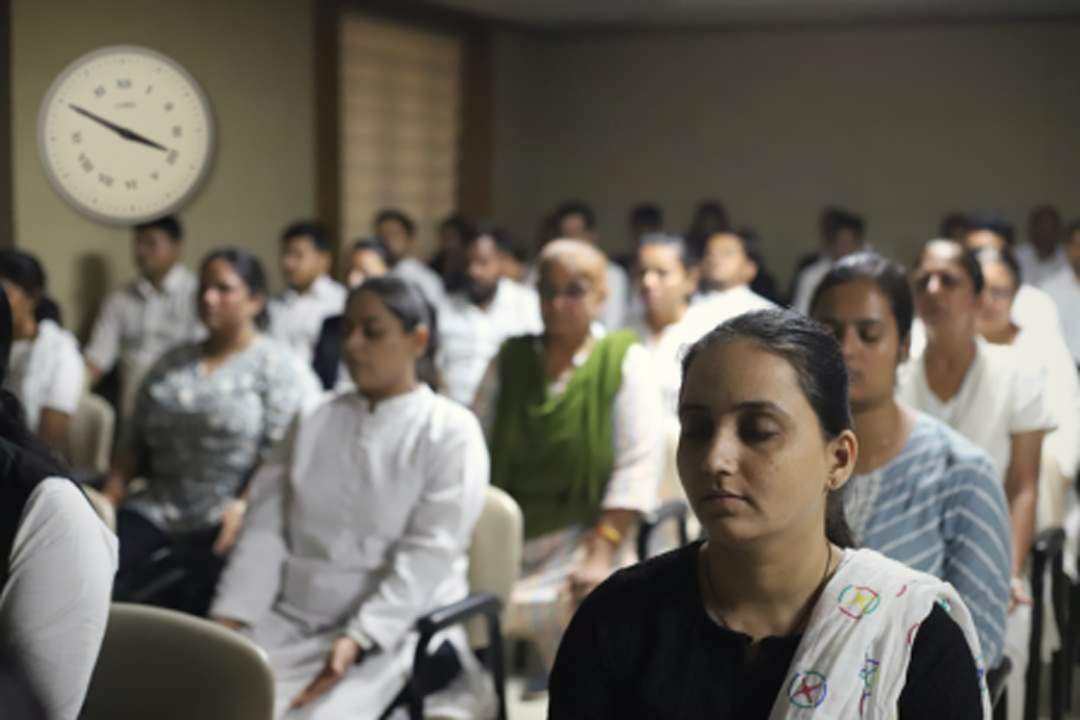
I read h=3 m=50
